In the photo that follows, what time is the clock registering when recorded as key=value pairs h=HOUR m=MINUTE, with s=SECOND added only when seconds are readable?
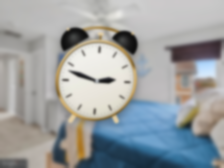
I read h=2 m=48
